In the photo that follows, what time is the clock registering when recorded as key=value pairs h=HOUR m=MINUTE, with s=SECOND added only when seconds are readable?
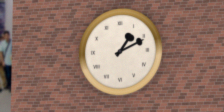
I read h=1 m=11
